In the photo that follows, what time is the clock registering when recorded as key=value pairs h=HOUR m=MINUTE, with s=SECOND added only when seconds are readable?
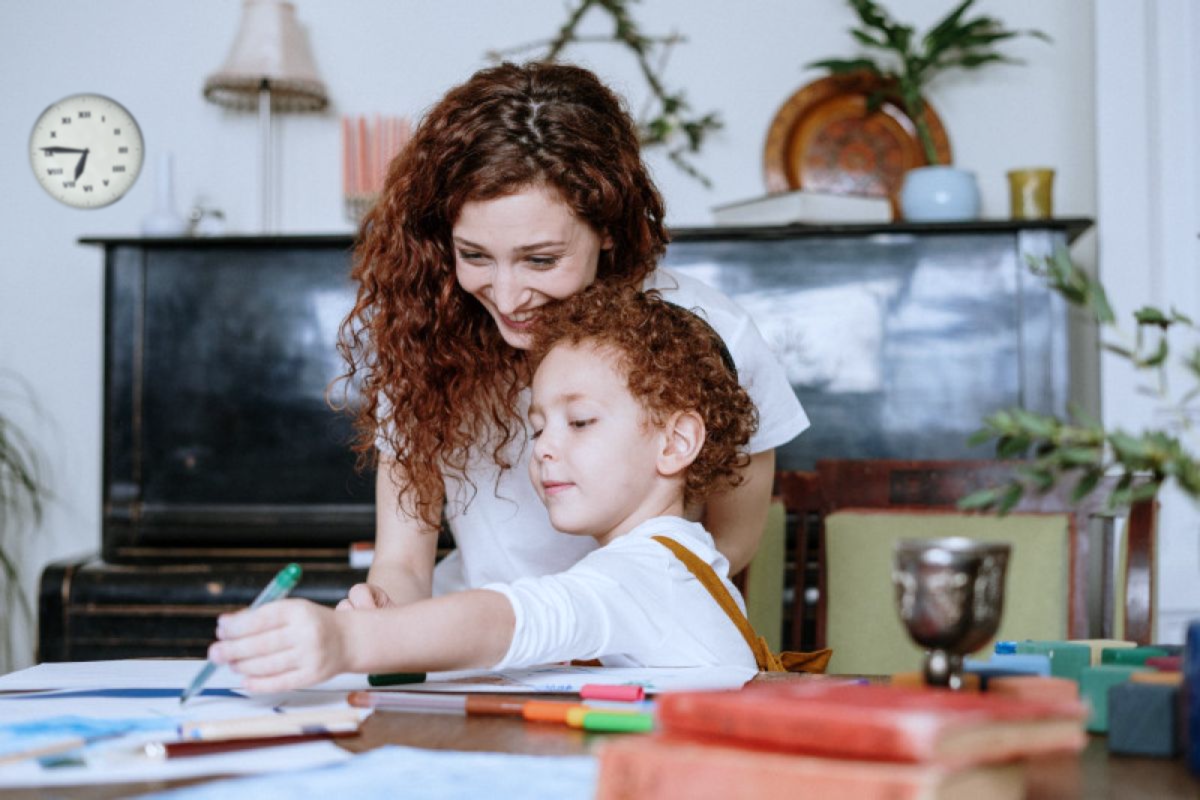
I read h=6 m=46
